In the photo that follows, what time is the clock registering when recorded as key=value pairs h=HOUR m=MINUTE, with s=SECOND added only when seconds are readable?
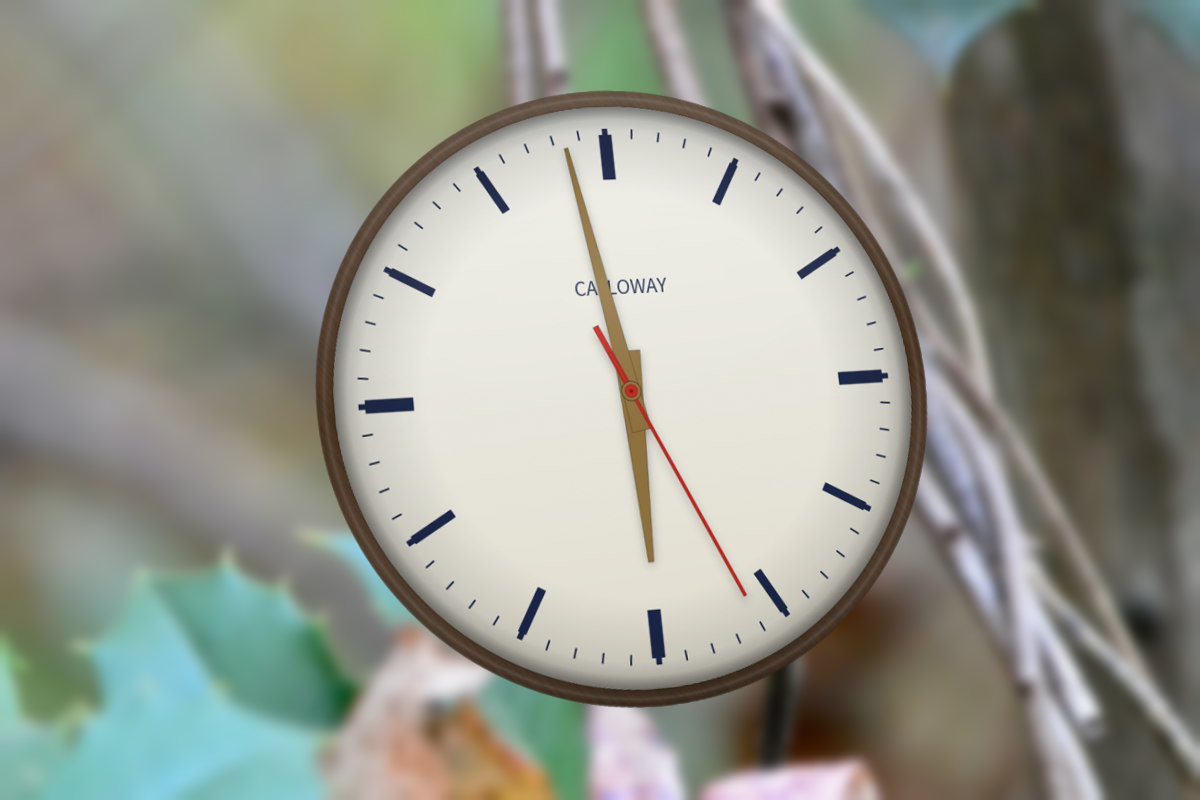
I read h=5 m=58 s=26
